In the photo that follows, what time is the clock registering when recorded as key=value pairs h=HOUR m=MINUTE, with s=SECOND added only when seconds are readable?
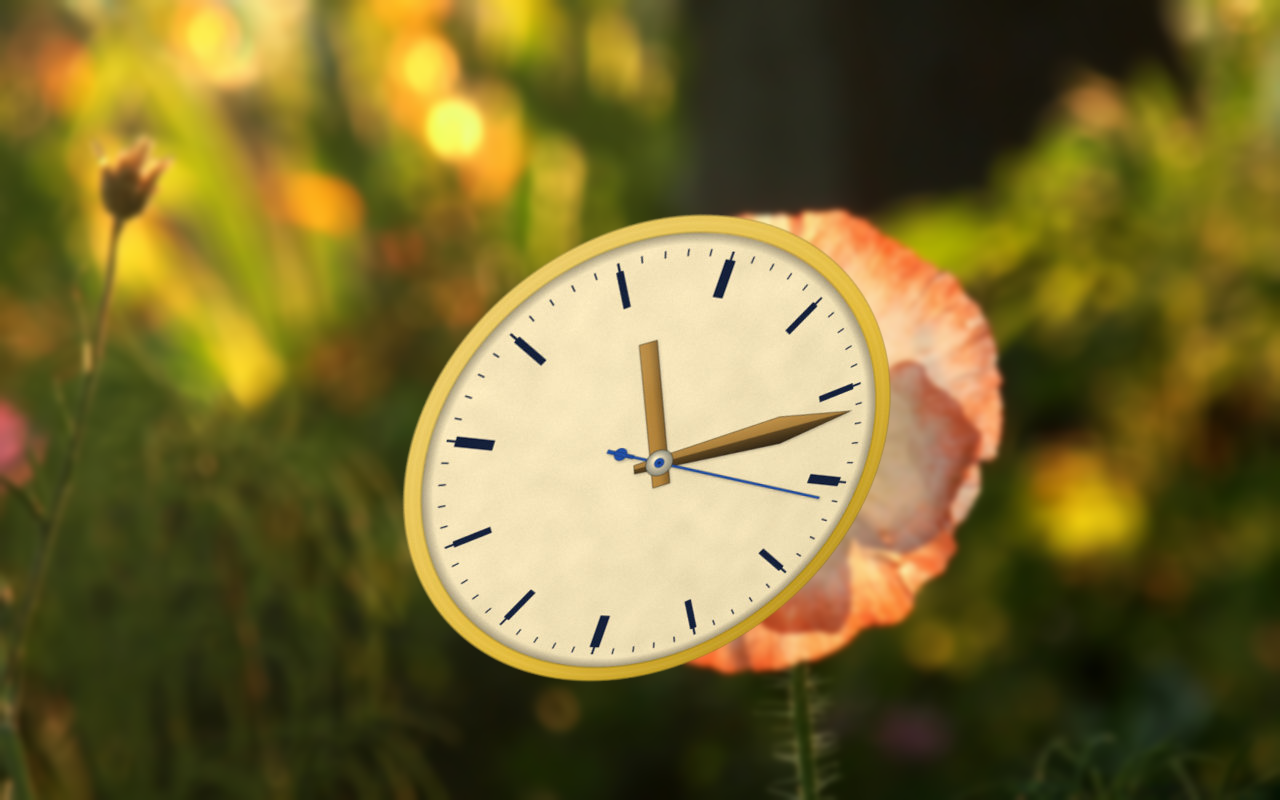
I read h=11 m=11 s=16
